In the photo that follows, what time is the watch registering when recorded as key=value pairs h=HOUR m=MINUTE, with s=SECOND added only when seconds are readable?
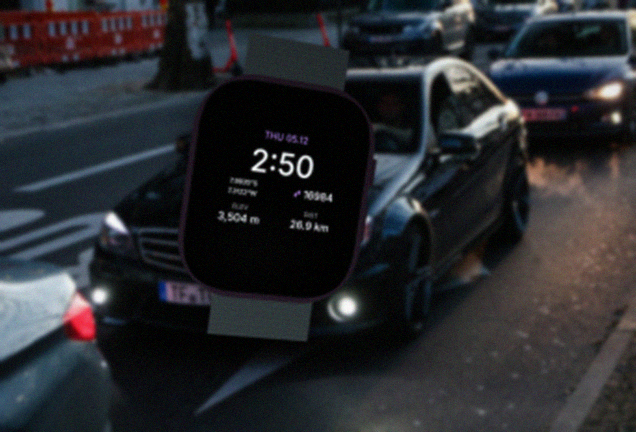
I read h=2 m=50
